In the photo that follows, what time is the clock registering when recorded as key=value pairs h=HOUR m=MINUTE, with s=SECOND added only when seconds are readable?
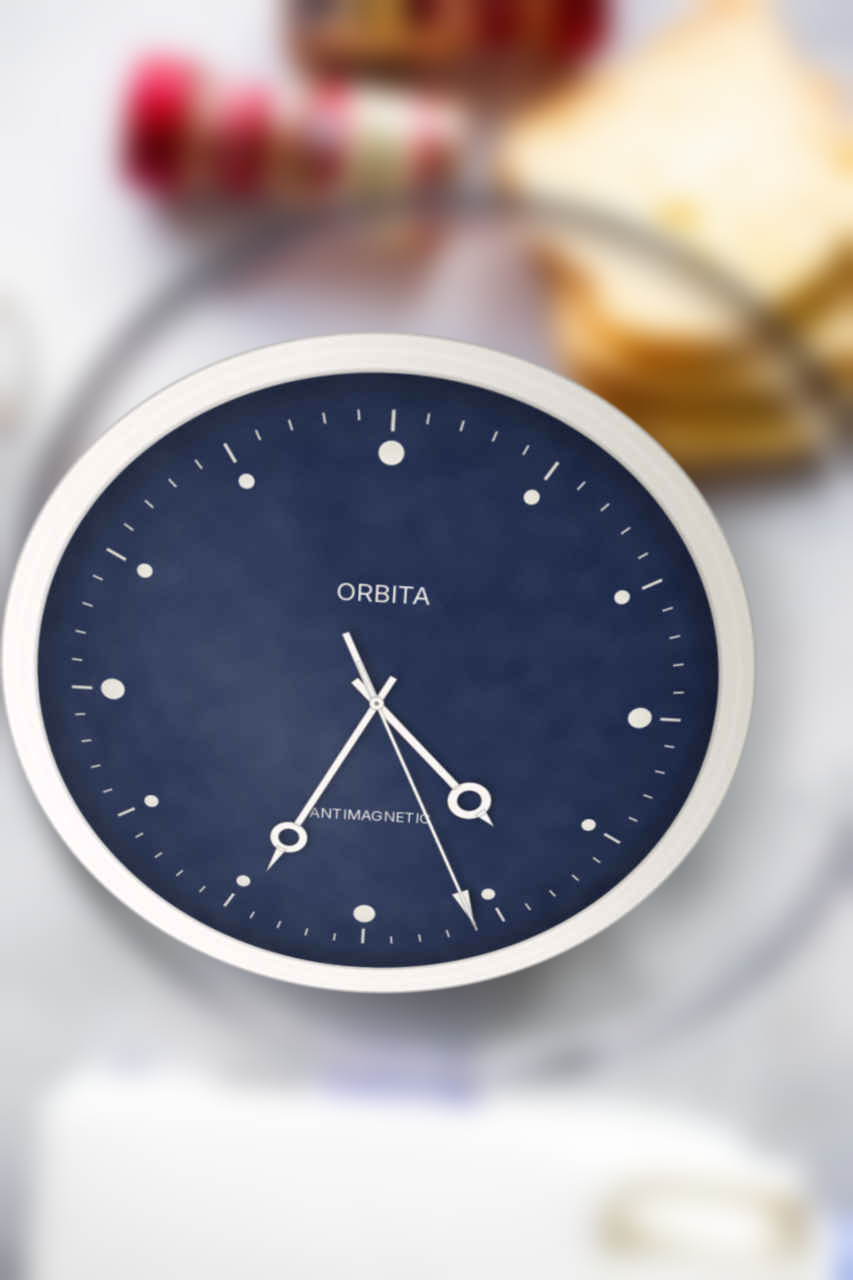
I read h=4 m=34 s=26
